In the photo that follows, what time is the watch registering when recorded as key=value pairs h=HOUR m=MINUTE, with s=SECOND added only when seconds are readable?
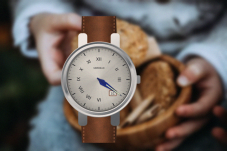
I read h=4 m=21
